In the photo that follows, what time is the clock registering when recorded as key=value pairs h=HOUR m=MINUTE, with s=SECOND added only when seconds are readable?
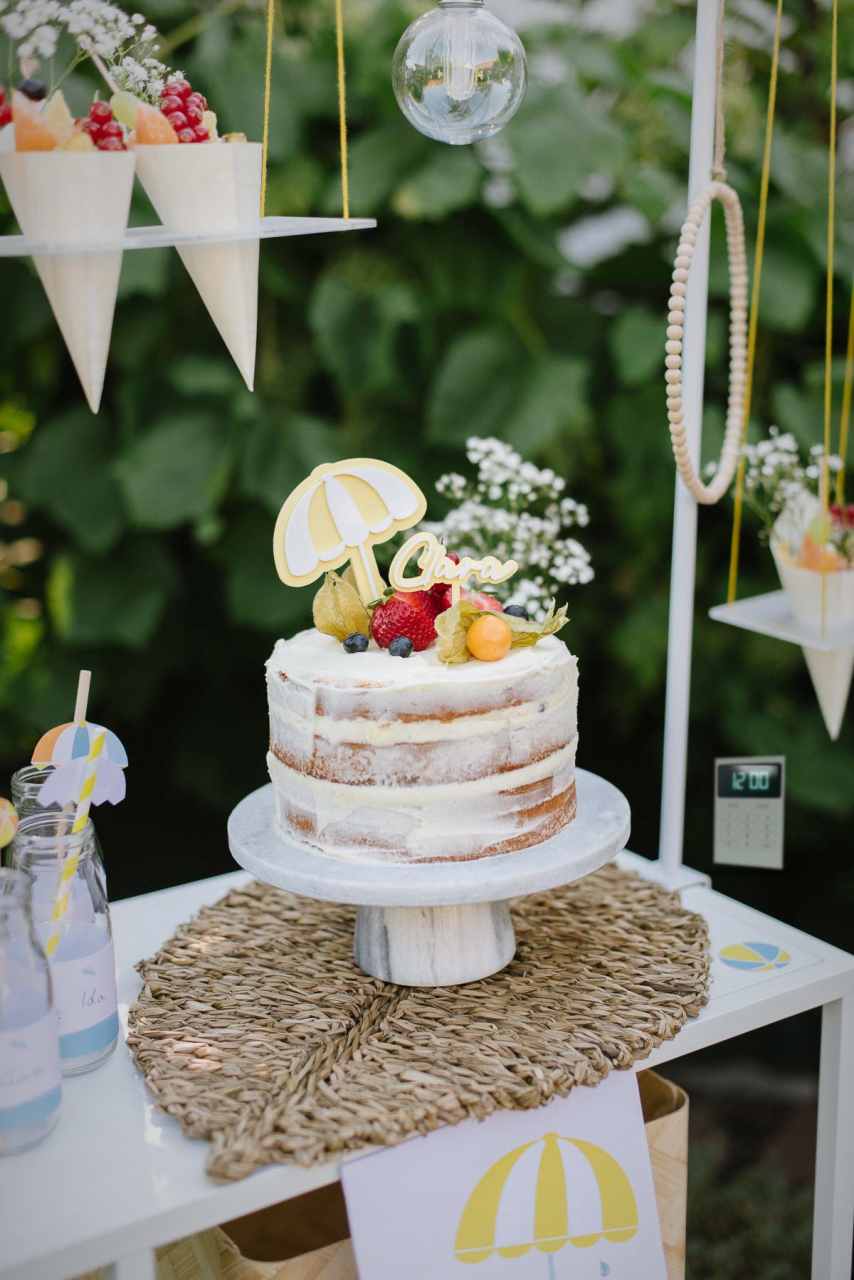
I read h=12 m=0
